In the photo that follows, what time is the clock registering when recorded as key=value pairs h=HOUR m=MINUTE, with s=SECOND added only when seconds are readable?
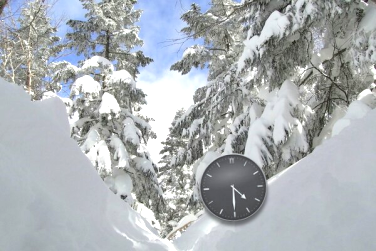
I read h=4 m=30
